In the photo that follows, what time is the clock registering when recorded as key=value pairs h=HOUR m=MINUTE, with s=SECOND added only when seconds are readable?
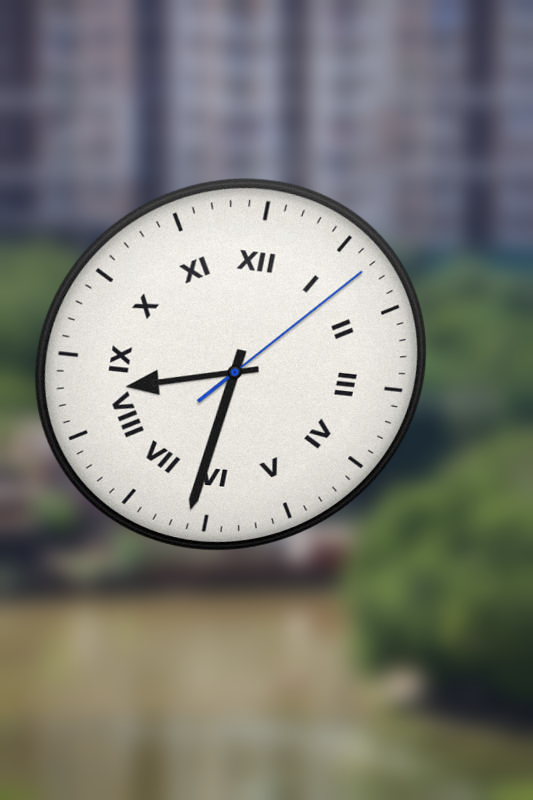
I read h=8 m=31 s=7
